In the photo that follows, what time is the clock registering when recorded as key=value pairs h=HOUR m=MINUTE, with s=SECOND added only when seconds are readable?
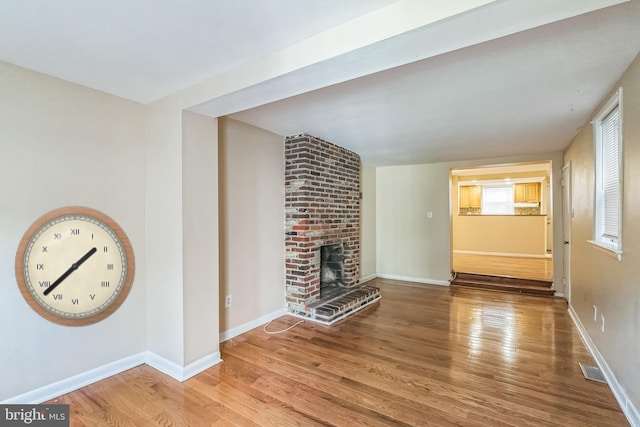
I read h=1 m=38
